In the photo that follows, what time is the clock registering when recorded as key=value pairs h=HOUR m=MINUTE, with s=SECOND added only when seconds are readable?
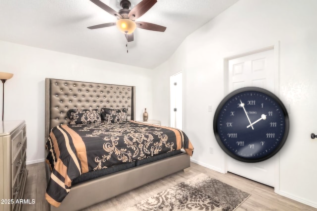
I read h=1 m=56
